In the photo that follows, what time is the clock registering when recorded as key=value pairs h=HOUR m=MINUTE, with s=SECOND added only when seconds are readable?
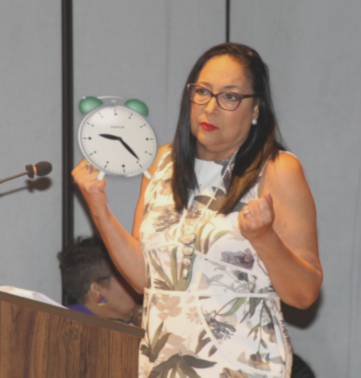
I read h=9 m=24
